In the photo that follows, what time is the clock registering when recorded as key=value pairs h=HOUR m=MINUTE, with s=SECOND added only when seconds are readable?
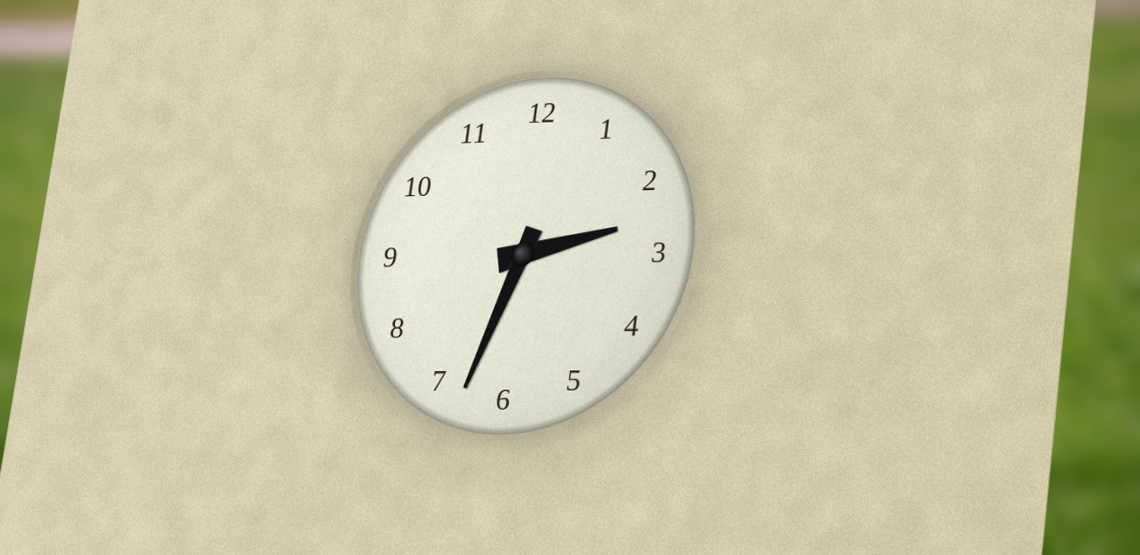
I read h=2 m=33
